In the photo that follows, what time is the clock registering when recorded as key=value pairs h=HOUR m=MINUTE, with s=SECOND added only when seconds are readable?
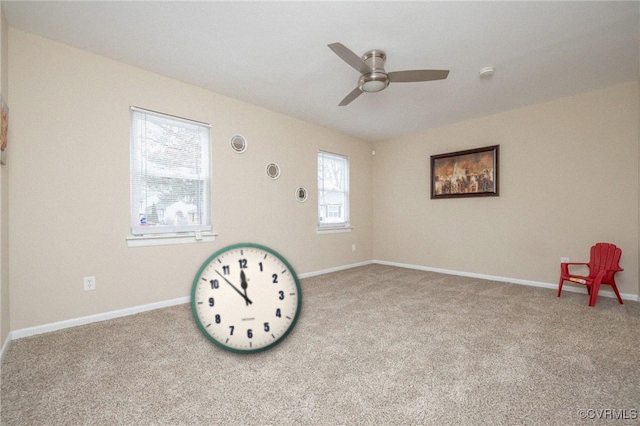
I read h=11 m=53
